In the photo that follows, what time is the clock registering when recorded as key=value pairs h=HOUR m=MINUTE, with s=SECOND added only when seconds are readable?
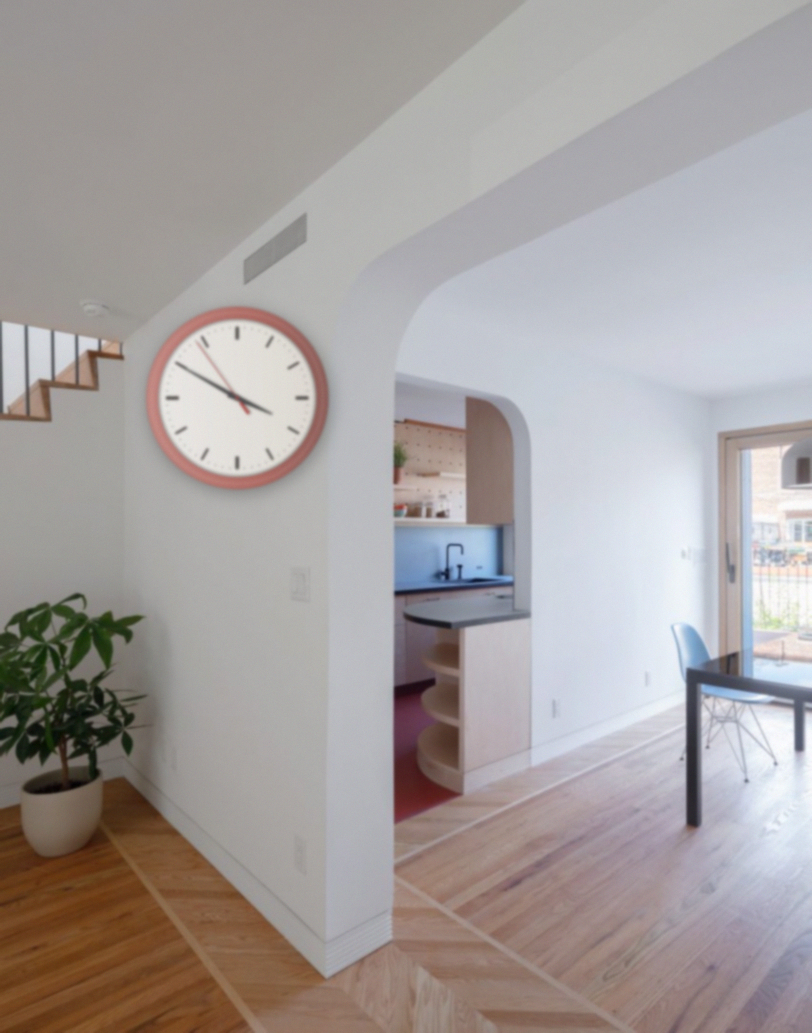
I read h=3 m=49 s=54
